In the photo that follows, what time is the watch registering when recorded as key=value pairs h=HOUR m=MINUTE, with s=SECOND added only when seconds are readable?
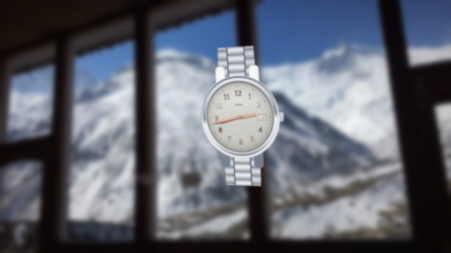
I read h=2 m=43
